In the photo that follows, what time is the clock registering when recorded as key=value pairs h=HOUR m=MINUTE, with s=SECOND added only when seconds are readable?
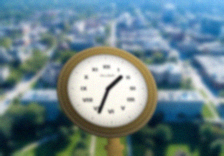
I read h=1 m=34
